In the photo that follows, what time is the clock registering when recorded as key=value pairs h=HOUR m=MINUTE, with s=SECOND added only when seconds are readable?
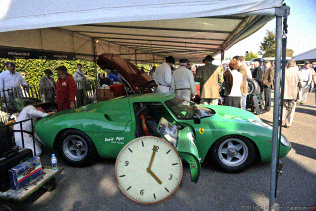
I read h=4 m=0
